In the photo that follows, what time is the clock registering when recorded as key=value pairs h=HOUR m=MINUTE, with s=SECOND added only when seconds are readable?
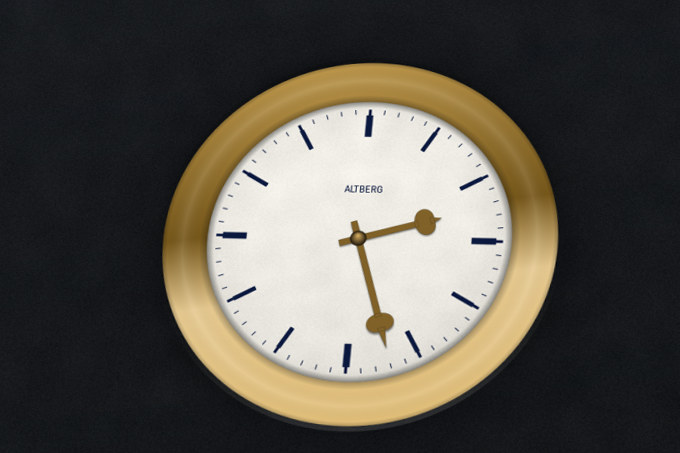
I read h=2 m=27
